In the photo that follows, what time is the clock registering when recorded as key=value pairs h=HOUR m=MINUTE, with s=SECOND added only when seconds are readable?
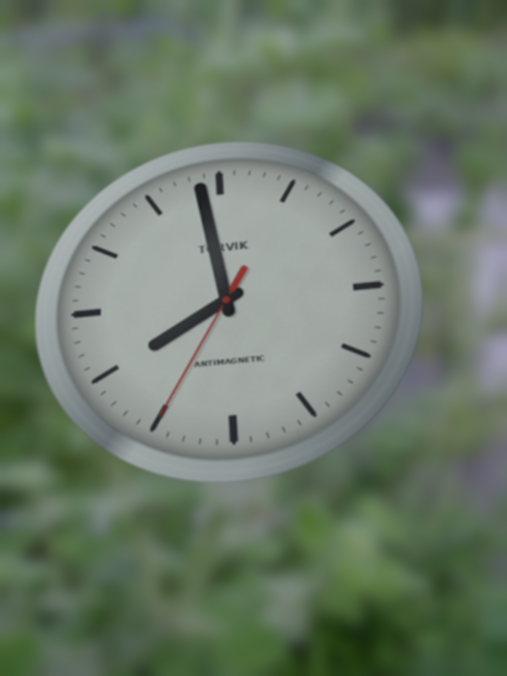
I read h=7 m=58 s=35
